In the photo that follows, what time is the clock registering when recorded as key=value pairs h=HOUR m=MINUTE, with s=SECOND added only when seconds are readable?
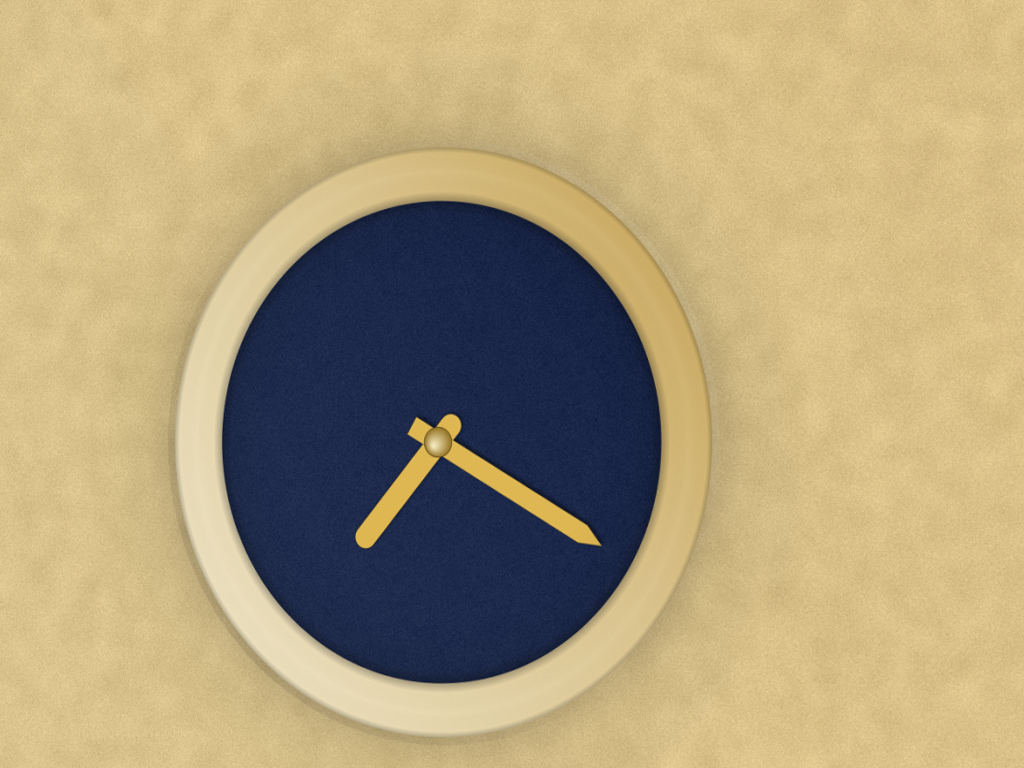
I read h=7 m=20
